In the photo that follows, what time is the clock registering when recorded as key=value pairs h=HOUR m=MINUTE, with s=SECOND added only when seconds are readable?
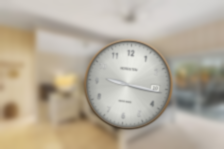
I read h=9 m=16
